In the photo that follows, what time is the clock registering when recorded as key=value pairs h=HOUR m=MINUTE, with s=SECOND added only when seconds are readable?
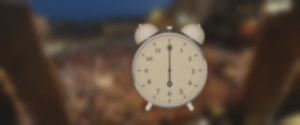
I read h=6 m=0
